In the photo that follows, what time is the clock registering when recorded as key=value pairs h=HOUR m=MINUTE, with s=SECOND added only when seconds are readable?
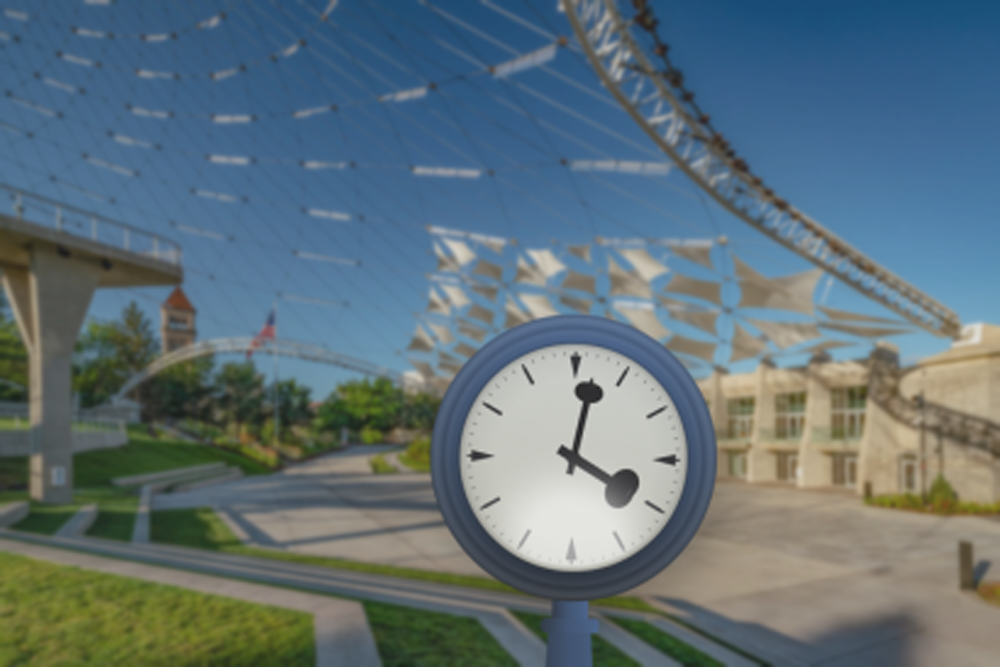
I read h=4 m=2
